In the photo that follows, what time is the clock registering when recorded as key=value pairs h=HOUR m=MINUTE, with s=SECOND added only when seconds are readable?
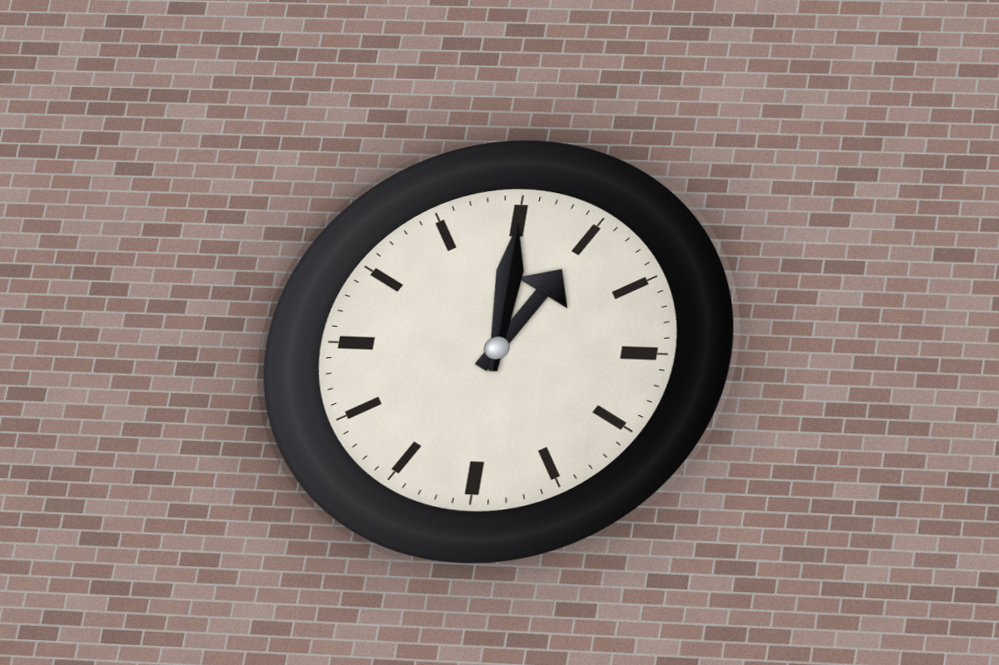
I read h=1 m=0
